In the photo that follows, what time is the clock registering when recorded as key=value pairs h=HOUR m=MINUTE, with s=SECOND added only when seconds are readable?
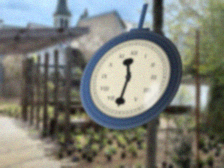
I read h=11 m=31
